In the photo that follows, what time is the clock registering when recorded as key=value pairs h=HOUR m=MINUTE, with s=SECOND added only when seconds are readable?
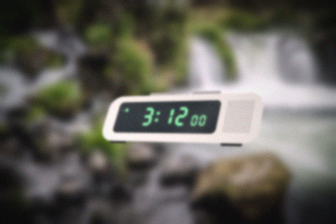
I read h=3 m=12
